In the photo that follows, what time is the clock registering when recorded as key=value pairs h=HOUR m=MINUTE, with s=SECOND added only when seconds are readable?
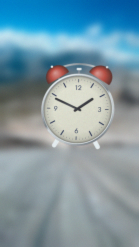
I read h=1 m=49
